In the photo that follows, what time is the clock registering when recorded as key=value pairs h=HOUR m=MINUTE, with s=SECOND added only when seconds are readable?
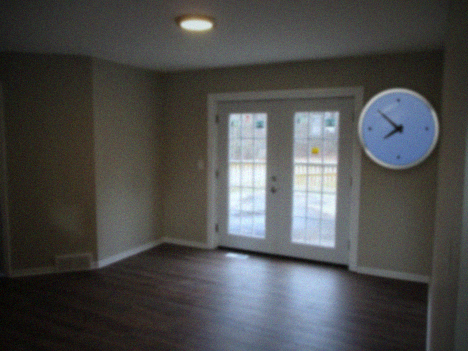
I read h=7 m=52
